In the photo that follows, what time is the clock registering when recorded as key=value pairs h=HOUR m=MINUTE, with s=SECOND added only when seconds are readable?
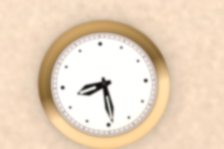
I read h=8 m=29
